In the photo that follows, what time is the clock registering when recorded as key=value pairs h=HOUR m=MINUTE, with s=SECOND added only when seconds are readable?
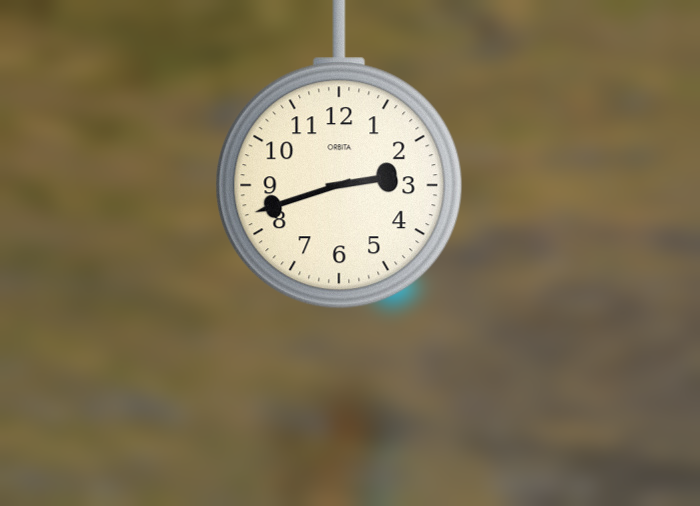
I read h=2 m=42
